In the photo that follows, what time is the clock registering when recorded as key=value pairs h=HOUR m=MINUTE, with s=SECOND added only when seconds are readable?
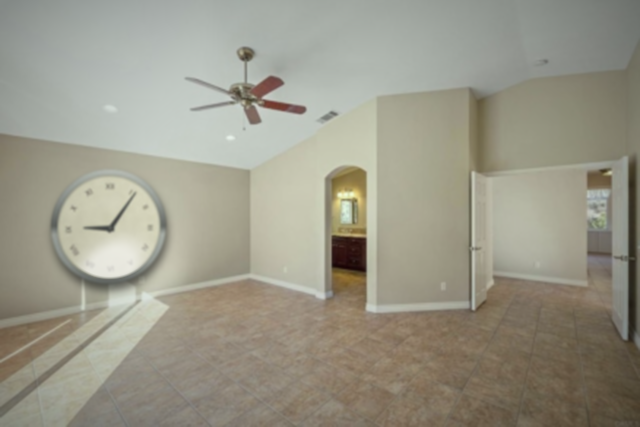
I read h=9 m=6
